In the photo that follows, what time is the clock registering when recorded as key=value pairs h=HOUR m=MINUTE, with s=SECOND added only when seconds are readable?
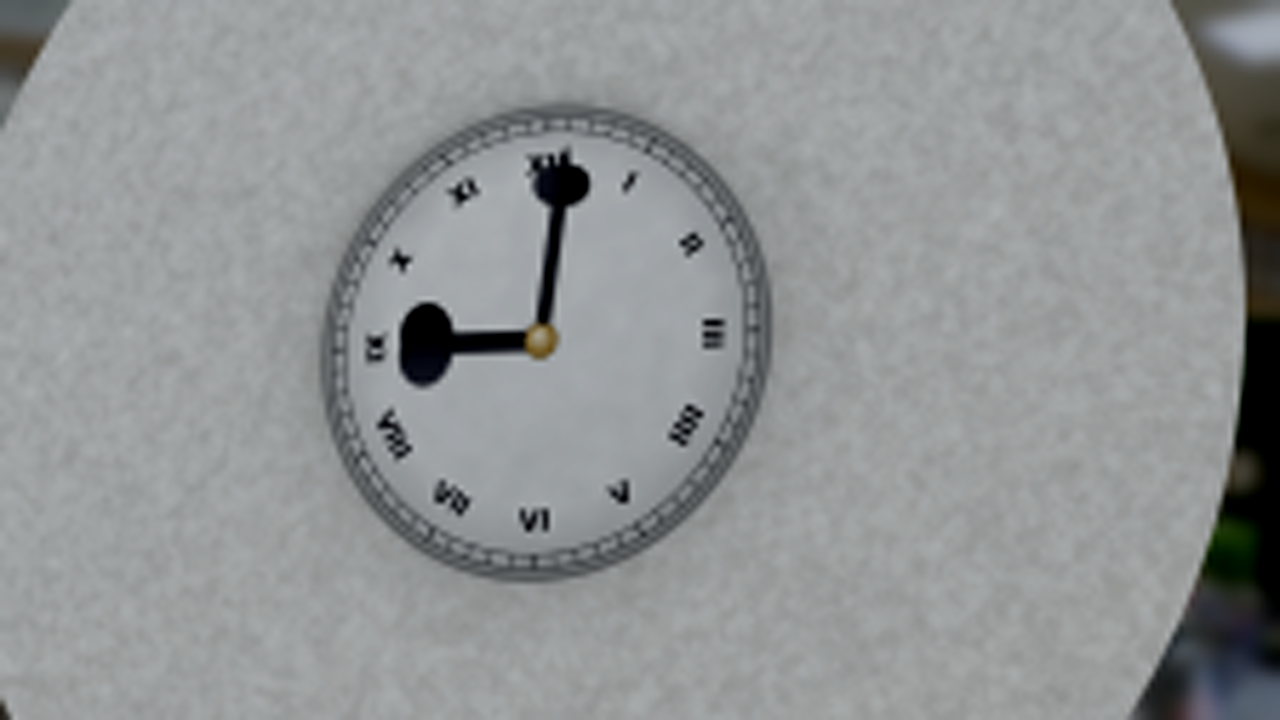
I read h=9 m=1
